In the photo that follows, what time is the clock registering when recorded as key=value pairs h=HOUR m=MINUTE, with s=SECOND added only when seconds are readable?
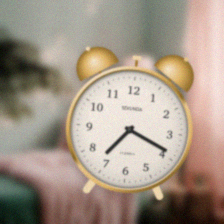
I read h=7 m=19
